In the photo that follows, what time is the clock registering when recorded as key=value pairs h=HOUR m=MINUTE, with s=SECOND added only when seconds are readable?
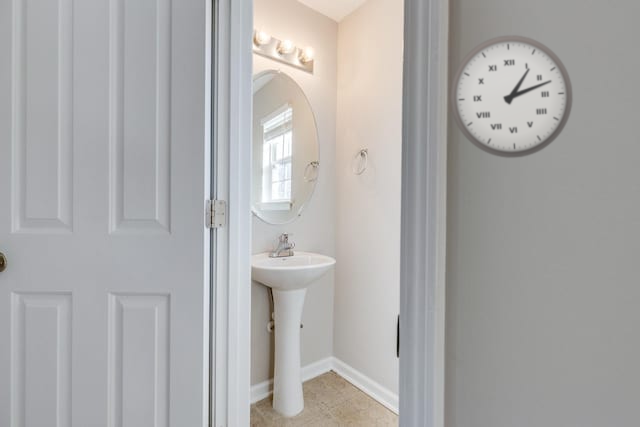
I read h=1 m=12
